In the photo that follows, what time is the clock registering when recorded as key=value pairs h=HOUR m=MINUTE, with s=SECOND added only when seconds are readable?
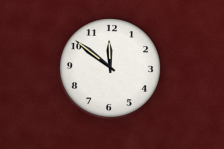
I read h=11 m=51
